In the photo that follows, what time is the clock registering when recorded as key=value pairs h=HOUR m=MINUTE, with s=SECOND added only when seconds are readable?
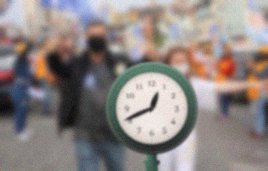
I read h=12 m=41
